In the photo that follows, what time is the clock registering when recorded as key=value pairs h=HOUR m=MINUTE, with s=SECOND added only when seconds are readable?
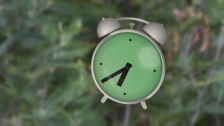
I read h=6 m=39
